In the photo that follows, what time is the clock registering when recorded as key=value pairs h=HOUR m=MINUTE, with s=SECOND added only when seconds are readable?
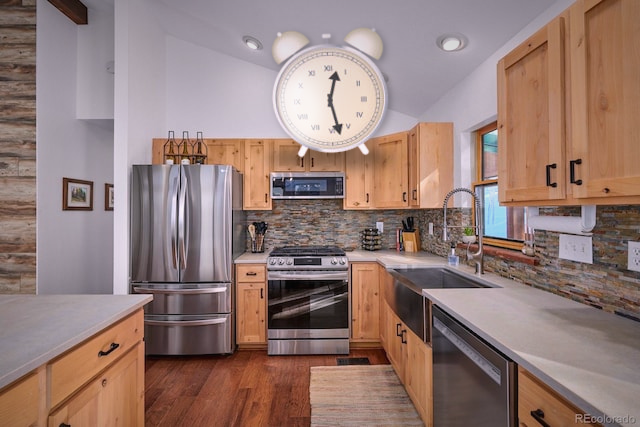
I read h=12 m=28
